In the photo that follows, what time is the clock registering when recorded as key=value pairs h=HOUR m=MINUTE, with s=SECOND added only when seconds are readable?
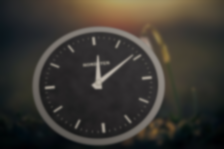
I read h=12 m=9
